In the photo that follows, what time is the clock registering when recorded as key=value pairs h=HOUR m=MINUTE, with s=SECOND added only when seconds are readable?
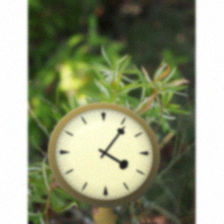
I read h=4 m=6
